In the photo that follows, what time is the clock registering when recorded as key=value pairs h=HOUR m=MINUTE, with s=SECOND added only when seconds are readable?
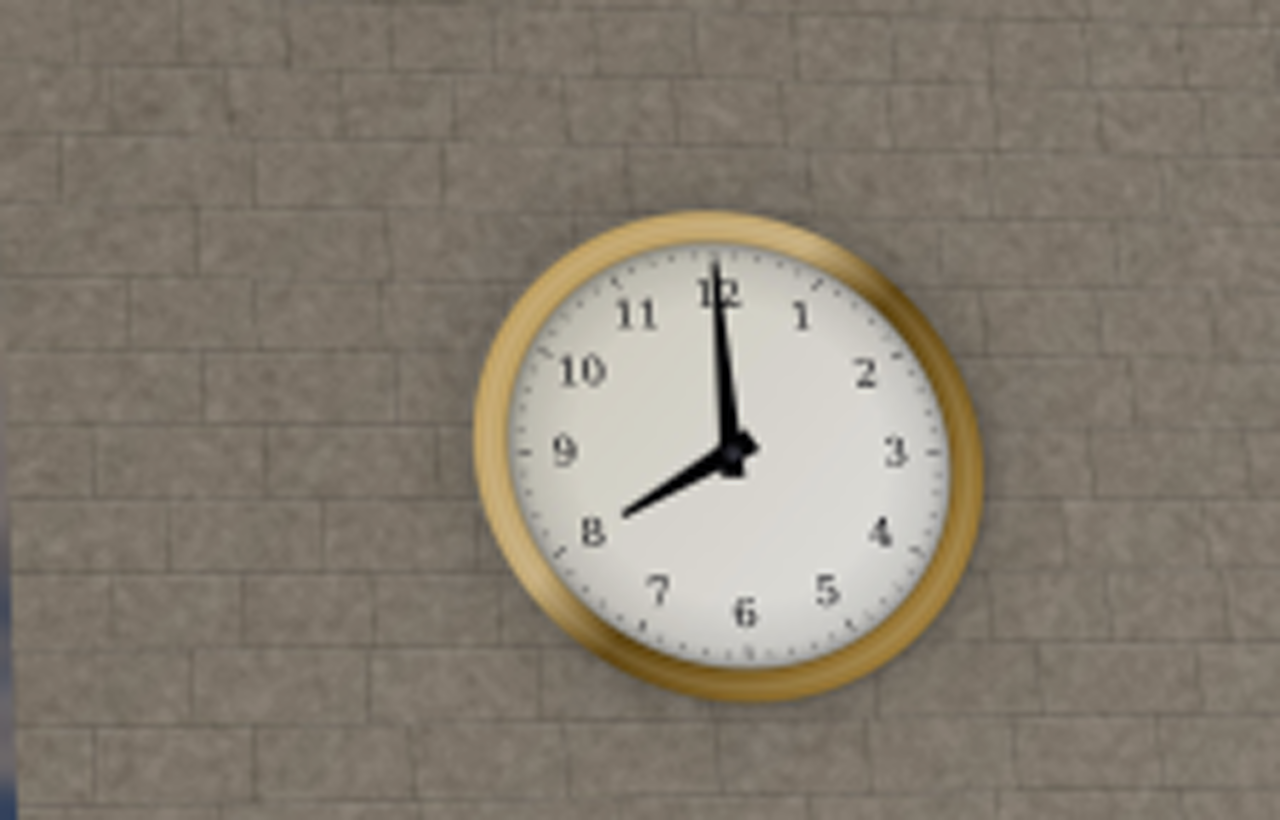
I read h=8 m=0
